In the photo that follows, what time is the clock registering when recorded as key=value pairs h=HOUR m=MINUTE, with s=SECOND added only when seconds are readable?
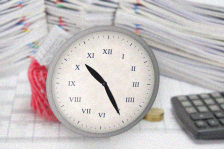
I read h=10 m=25
